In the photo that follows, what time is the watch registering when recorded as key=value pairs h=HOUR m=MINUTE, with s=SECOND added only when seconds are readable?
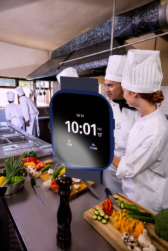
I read h=10 m=1
